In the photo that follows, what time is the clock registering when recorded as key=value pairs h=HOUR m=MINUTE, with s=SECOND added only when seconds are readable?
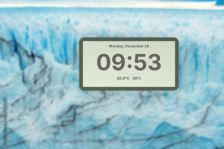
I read h=9 m=53
